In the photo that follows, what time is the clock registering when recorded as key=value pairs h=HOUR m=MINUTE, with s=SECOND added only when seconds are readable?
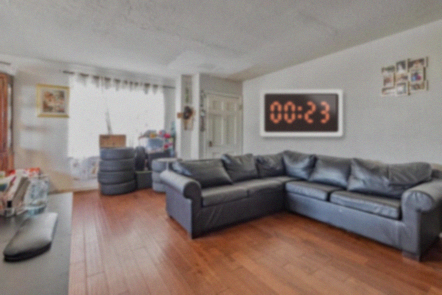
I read h=0 m=23
